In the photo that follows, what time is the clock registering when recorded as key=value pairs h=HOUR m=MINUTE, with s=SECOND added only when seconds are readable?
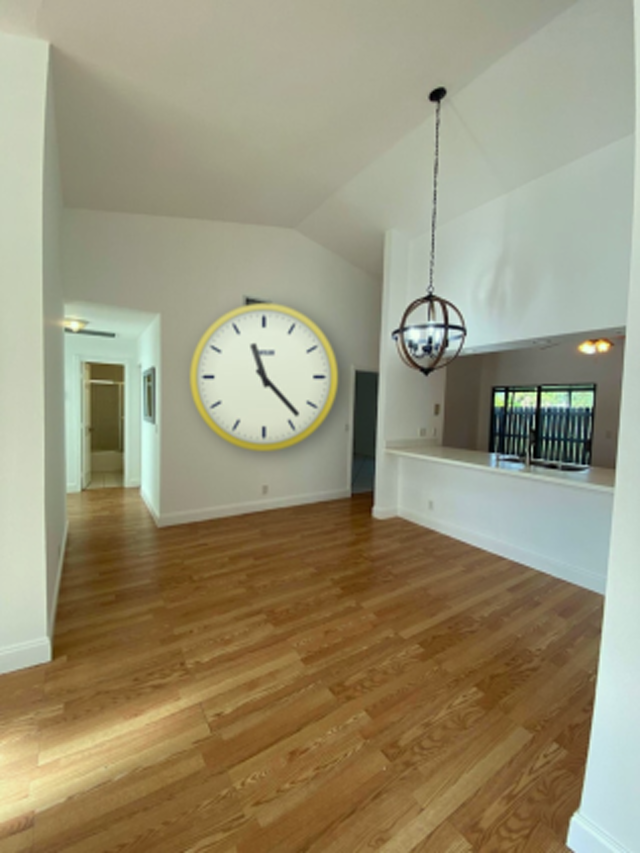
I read h=11 m=23
